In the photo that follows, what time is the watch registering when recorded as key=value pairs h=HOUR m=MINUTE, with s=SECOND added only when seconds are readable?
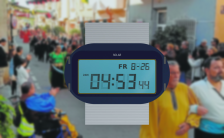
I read h=4 m=53 s=44
